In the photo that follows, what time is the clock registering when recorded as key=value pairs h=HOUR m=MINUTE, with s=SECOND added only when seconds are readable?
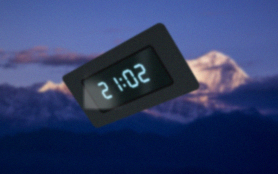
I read h=21 m=2
